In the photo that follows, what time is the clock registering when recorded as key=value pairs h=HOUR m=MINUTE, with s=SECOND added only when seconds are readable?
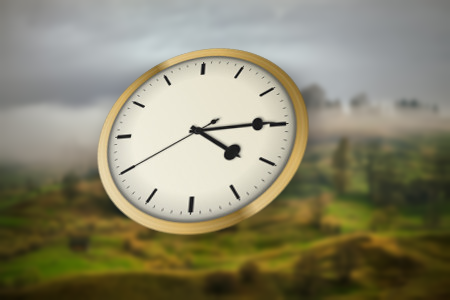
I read h=4 m=14 s=40
